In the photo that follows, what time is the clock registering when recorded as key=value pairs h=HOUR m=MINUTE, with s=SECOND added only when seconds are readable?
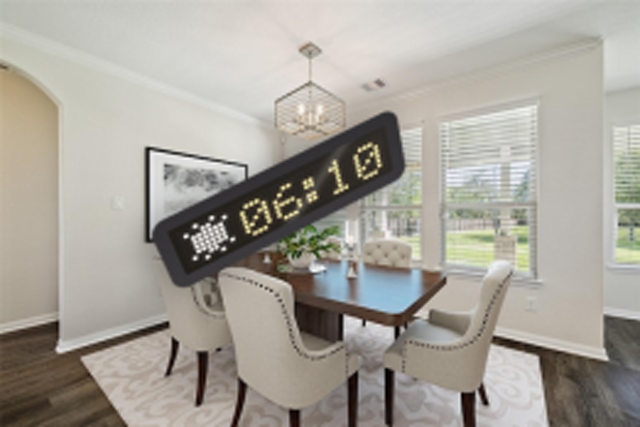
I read h=6 m=10
